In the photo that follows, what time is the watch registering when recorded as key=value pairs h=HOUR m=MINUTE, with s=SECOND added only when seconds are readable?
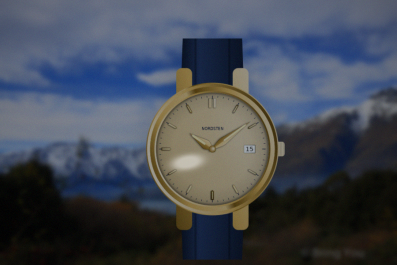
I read h=10 m=9
